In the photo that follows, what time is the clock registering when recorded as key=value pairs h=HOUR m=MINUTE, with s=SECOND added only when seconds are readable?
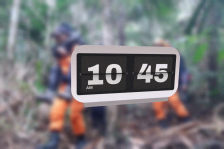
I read h=10 m=45
